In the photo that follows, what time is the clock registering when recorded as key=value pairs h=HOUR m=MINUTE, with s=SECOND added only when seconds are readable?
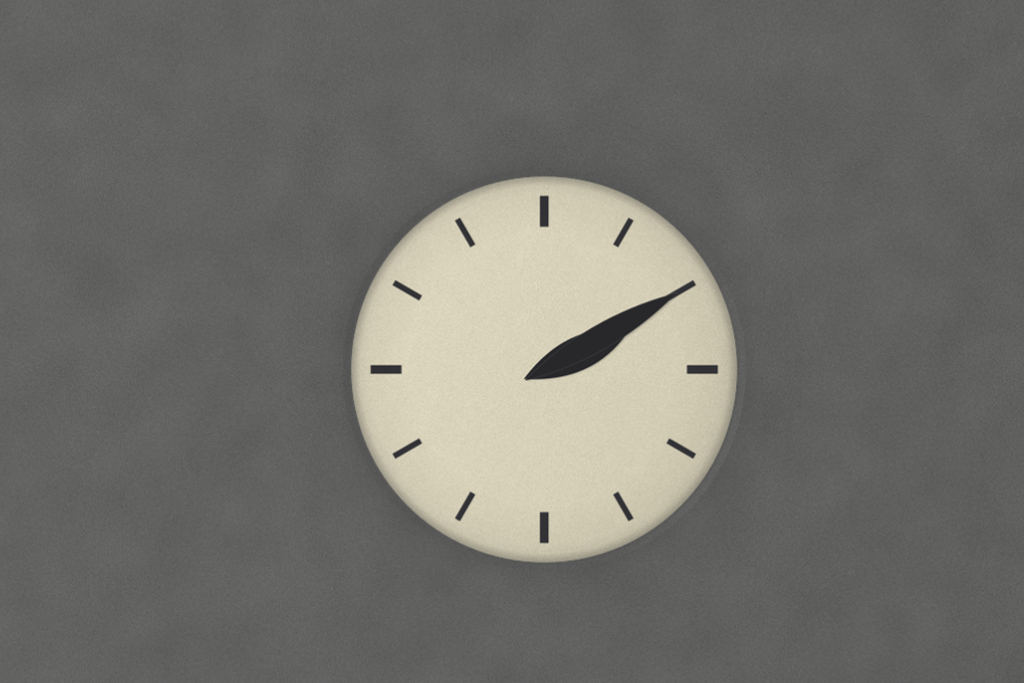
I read h=2 m=10
